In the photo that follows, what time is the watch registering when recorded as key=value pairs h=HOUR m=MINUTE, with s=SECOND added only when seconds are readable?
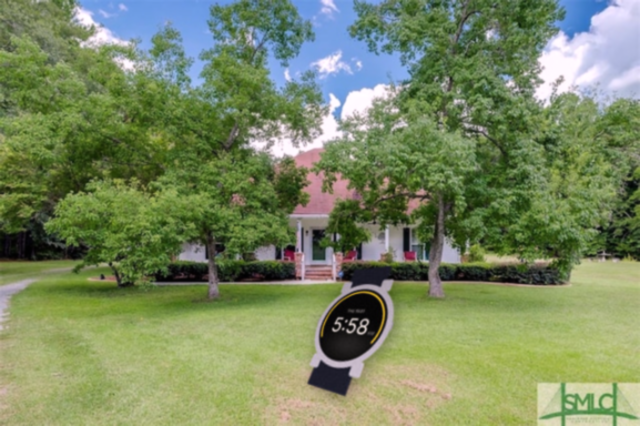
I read h=5 m=58
